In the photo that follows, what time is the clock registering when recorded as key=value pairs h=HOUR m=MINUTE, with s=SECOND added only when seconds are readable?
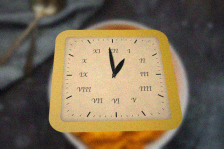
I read h=12 m=59
